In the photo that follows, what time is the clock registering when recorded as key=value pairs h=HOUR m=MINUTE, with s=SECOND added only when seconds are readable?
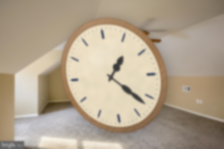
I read h=1 m=22
